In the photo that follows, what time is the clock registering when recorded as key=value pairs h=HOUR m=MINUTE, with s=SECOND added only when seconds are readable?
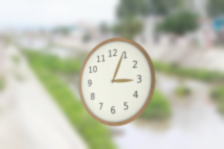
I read h=3 m=4
